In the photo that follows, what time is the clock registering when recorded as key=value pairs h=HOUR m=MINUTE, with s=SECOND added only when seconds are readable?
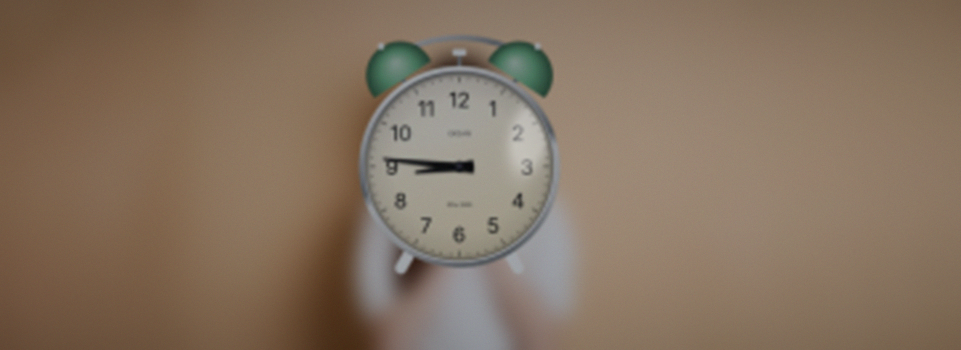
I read h=8 m=46
